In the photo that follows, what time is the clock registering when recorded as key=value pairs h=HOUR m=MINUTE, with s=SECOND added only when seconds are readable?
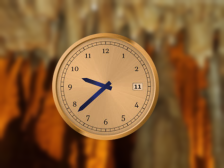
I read h=9 m=38
